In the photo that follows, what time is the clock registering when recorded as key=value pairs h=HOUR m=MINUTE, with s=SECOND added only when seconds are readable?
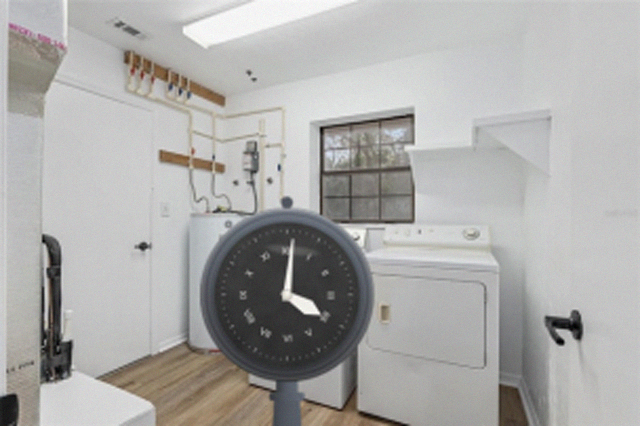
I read h=4 m=1
